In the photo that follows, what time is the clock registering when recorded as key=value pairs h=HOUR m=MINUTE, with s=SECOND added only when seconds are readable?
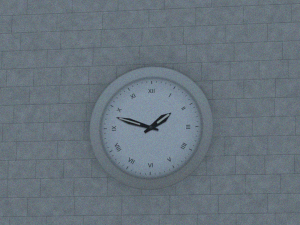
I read h=1 m=48
